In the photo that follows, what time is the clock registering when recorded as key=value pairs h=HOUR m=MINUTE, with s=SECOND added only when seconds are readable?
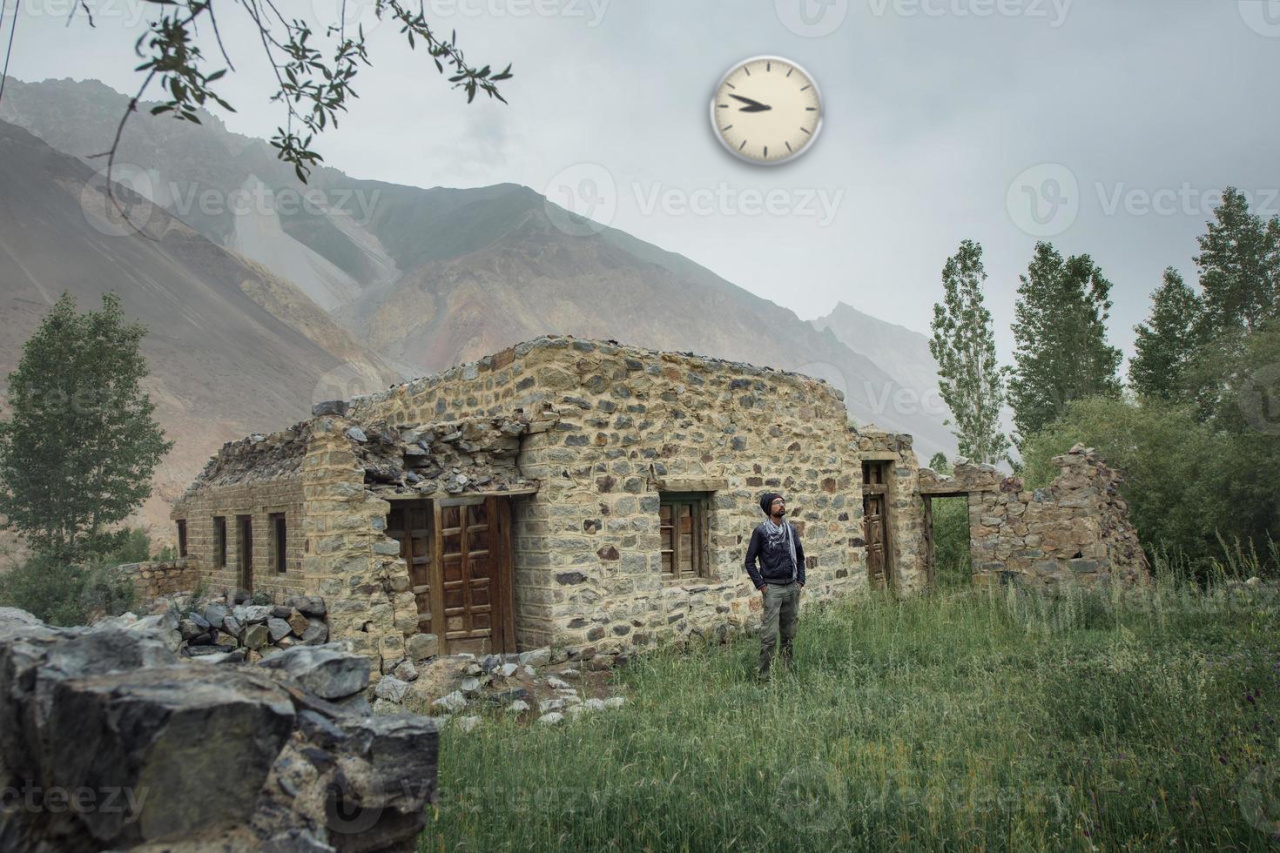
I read h=8 m=48
